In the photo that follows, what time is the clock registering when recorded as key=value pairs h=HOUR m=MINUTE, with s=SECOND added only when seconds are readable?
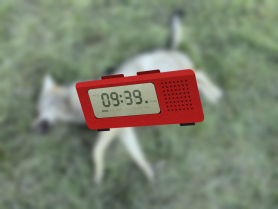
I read h=9 m=39
